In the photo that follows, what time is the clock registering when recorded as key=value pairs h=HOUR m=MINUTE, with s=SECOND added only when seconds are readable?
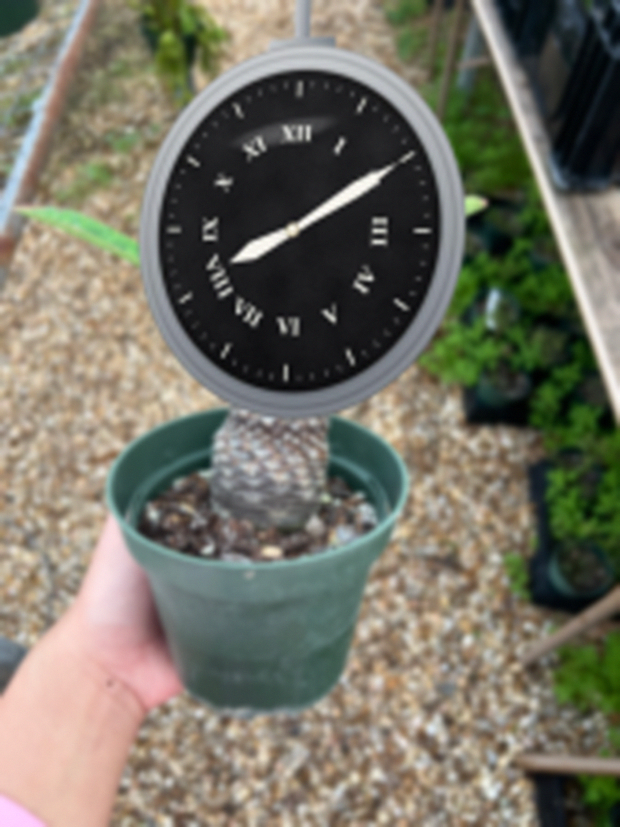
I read h=8 m=10
